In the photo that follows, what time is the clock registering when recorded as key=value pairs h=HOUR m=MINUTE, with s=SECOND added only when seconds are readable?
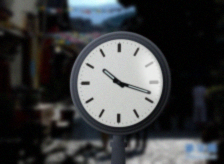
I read h=10 m=18
